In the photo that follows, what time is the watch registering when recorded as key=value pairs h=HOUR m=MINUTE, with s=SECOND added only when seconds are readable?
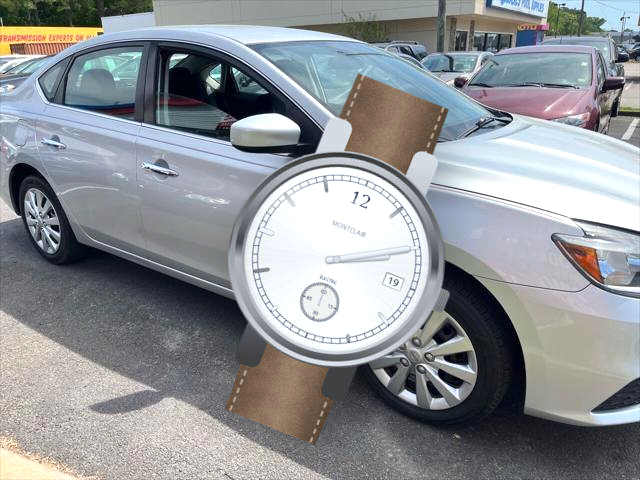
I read h=2 m=10
